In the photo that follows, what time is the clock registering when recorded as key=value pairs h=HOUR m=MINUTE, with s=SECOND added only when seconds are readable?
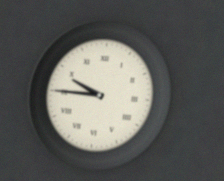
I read h=9 m=45
